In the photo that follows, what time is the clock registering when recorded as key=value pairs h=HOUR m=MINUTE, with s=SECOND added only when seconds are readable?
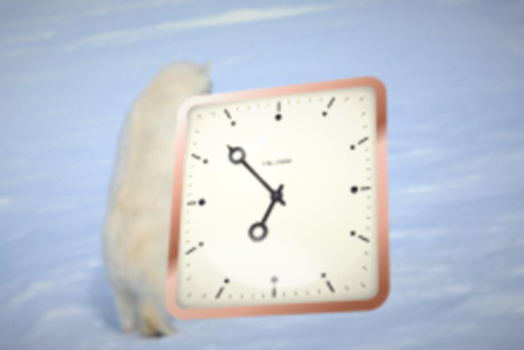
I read h=6 m=53
